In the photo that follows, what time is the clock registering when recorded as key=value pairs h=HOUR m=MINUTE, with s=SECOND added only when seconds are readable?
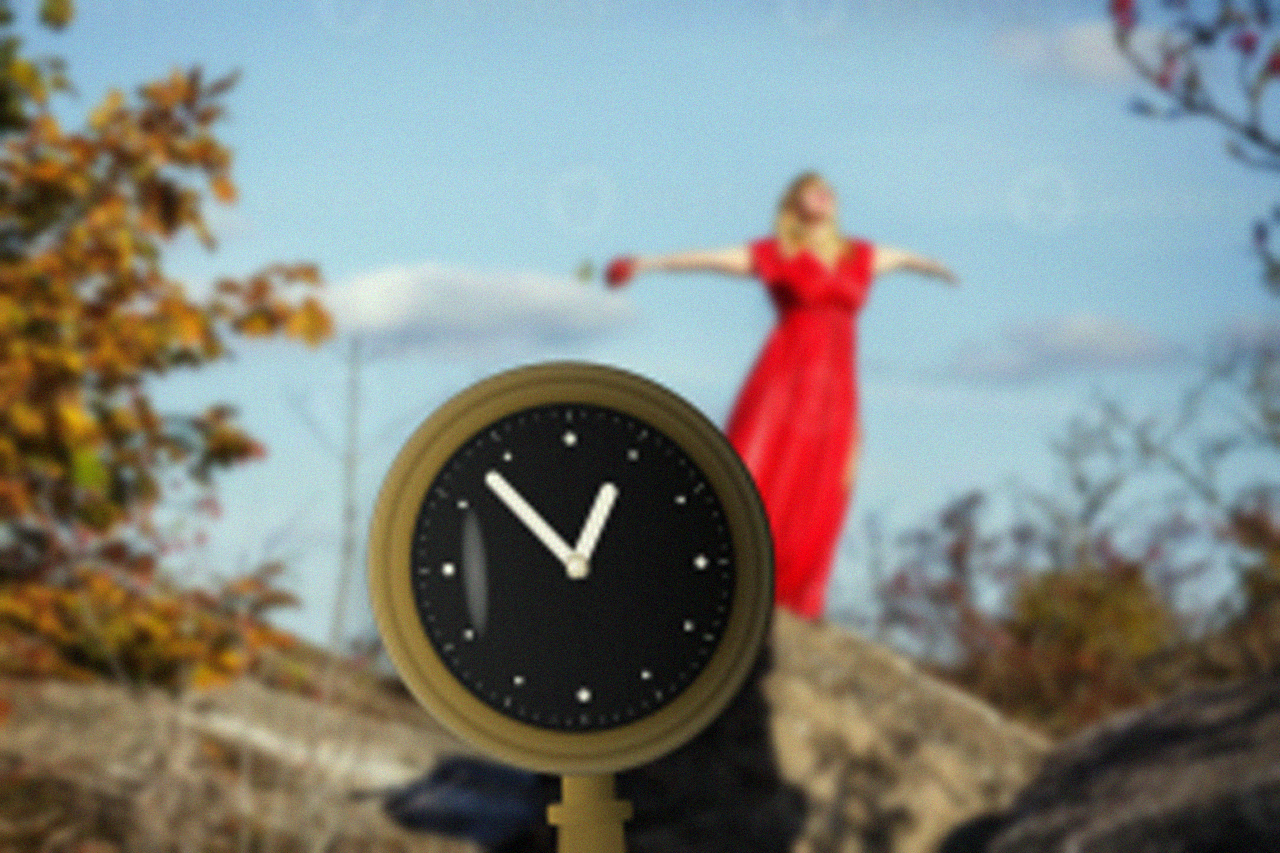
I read h=12 m=53
